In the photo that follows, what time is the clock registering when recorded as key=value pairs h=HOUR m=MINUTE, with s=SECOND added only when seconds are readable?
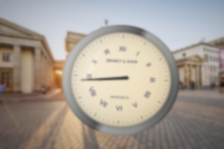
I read h=8 m=44
